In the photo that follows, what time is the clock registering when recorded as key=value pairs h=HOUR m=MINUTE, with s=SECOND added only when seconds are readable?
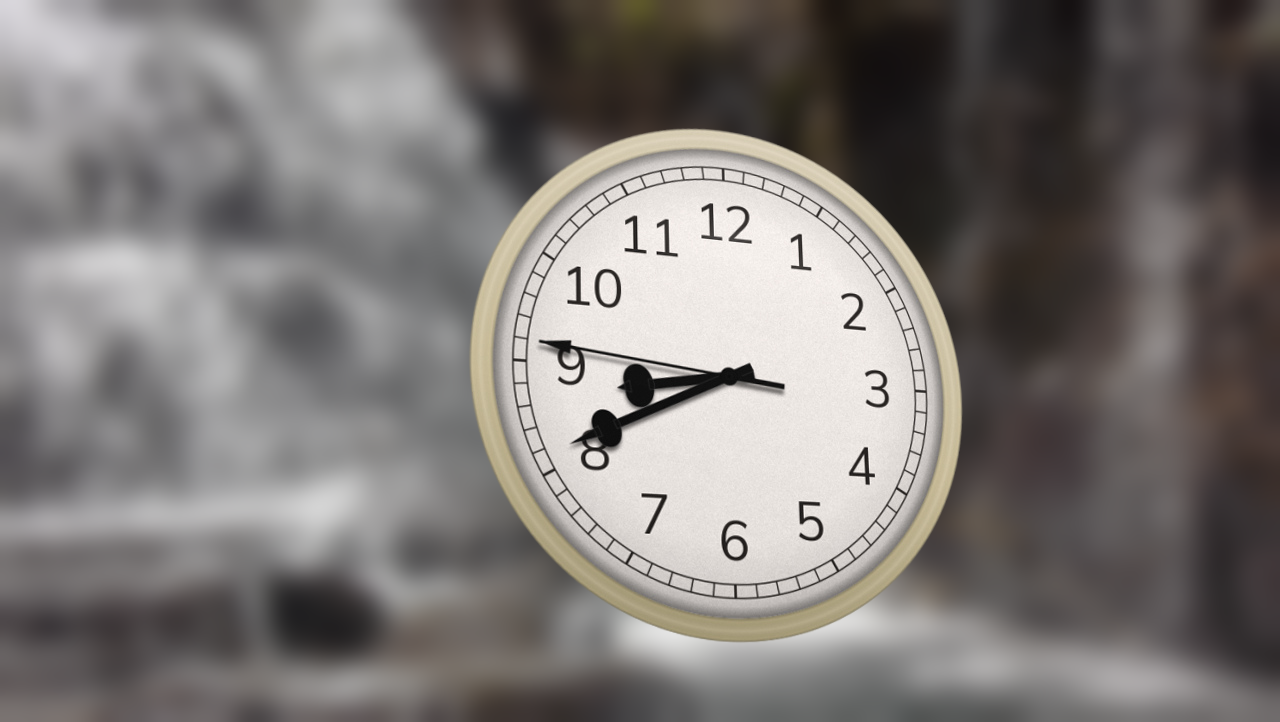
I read h=8 m=40 s=46
